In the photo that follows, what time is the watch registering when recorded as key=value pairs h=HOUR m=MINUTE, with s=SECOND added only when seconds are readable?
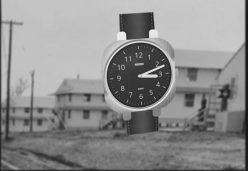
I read h=3 m=12
